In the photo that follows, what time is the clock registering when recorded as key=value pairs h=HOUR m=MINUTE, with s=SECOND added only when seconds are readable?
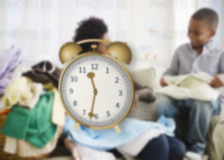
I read h=11 m=32
